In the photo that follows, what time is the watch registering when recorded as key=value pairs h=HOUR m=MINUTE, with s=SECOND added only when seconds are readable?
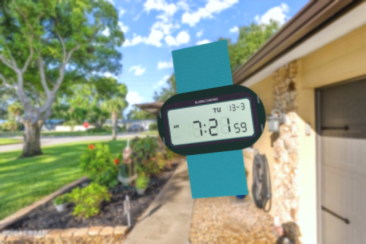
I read h=7 m=21 s=59
